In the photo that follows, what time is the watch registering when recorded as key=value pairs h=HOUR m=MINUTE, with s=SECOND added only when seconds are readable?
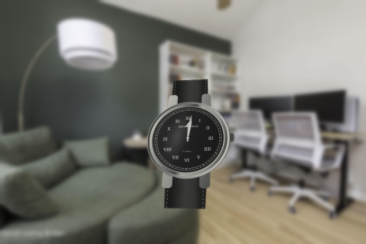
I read h=12 m=1
